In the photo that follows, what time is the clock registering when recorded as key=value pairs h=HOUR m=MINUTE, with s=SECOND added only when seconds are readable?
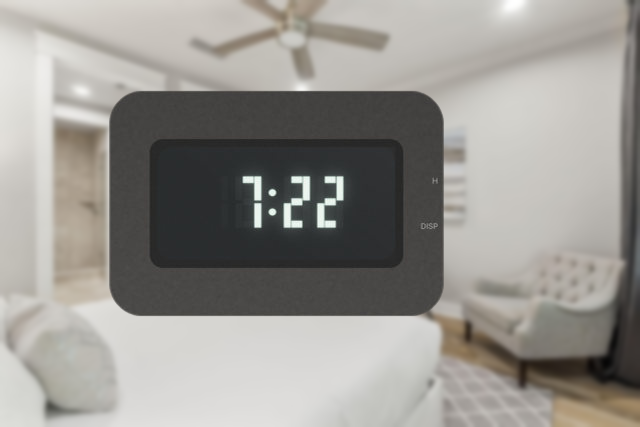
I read h=7 m=22
